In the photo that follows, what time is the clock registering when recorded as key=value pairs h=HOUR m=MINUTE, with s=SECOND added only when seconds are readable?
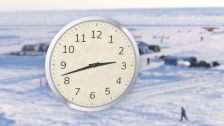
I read h=2 m=42
